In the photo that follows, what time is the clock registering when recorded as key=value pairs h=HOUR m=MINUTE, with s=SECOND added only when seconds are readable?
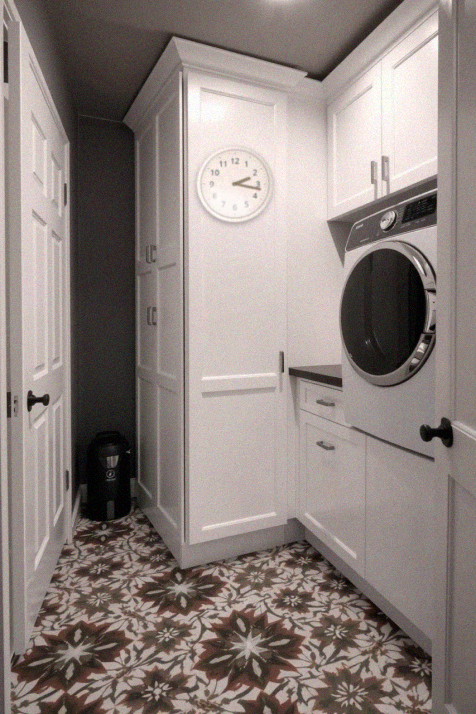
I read h=2 m=17
